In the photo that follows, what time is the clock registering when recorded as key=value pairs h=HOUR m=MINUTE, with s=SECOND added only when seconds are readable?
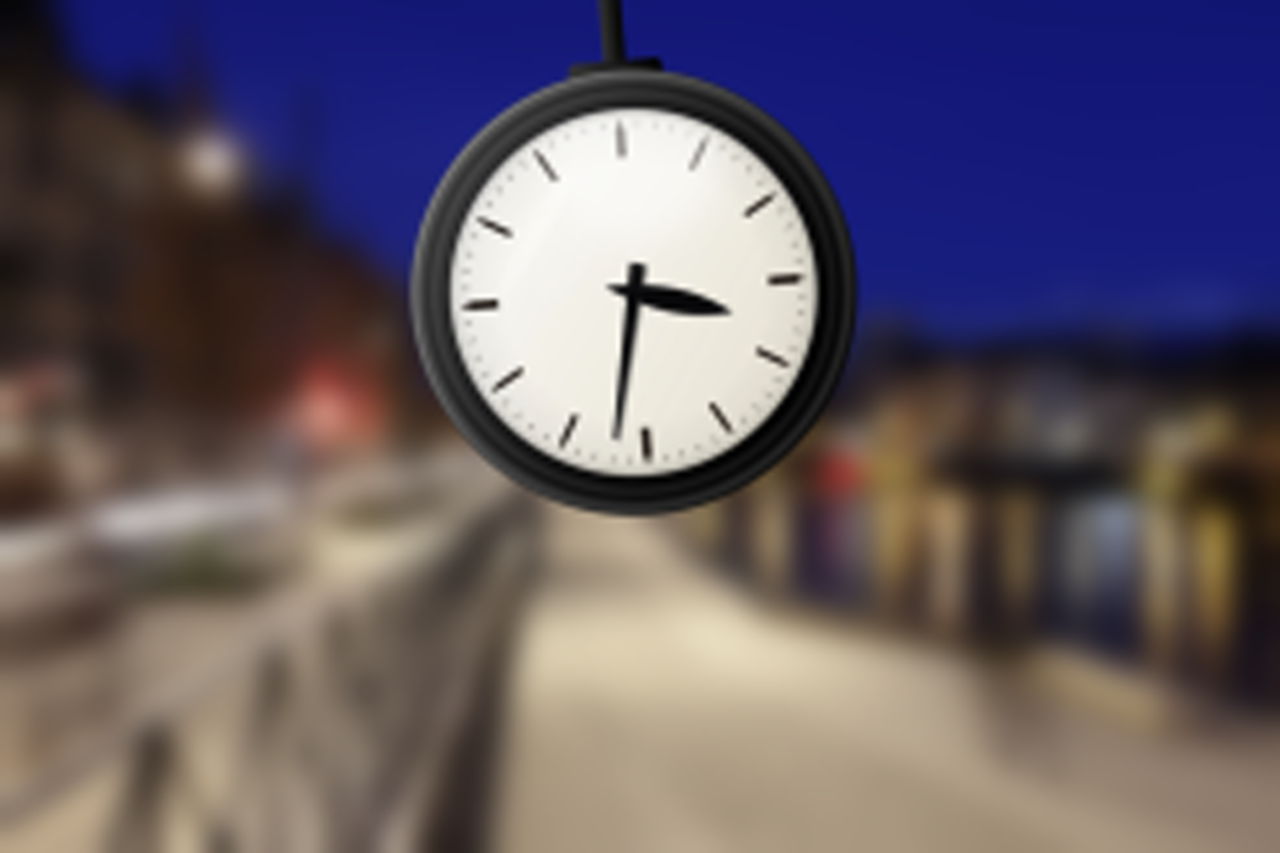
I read h=3 m=32
